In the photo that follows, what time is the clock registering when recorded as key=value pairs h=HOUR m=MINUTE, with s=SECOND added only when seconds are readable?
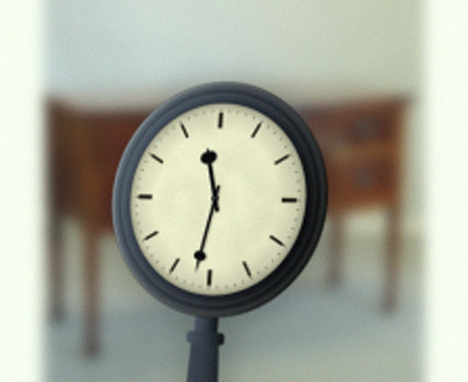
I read h=11 m=32
